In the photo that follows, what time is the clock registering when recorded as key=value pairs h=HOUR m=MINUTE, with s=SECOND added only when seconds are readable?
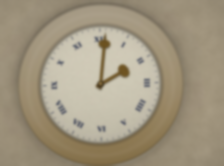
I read h=2 m=1
